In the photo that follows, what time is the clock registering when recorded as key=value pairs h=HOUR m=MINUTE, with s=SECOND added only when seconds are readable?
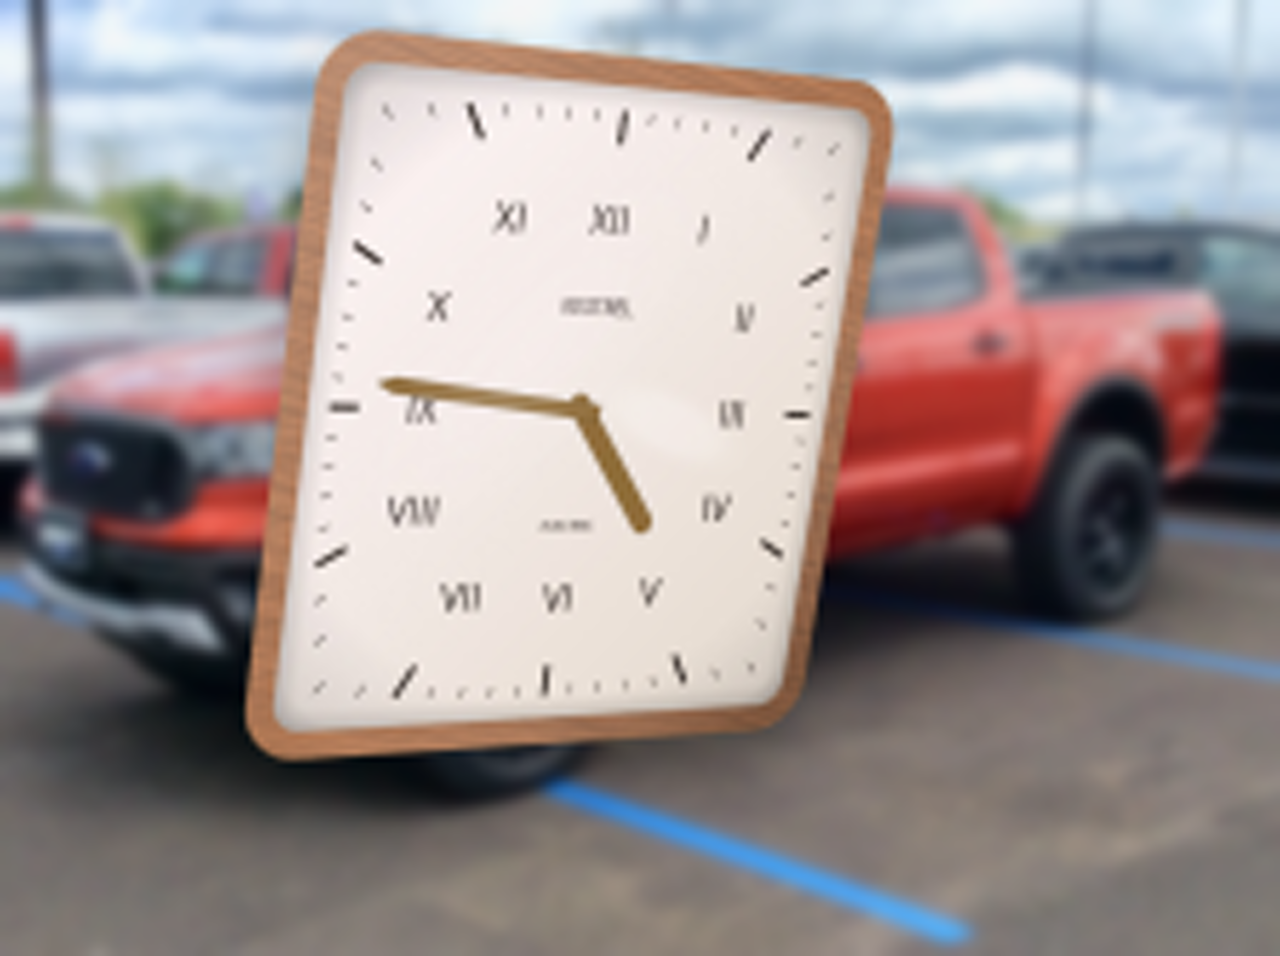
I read h=4 m=46
